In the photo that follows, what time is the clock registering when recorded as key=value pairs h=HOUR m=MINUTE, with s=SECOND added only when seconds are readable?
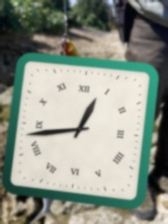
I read h=12 m=43
